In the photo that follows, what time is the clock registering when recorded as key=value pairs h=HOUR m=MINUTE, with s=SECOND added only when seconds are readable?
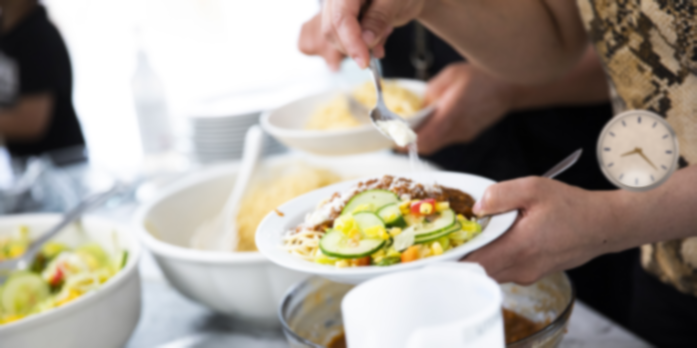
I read h=8 m=22
